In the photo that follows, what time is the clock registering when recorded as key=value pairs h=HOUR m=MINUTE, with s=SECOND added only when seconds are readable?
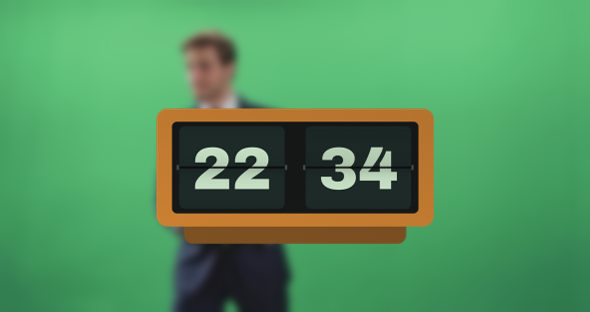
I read h=22 m=34
